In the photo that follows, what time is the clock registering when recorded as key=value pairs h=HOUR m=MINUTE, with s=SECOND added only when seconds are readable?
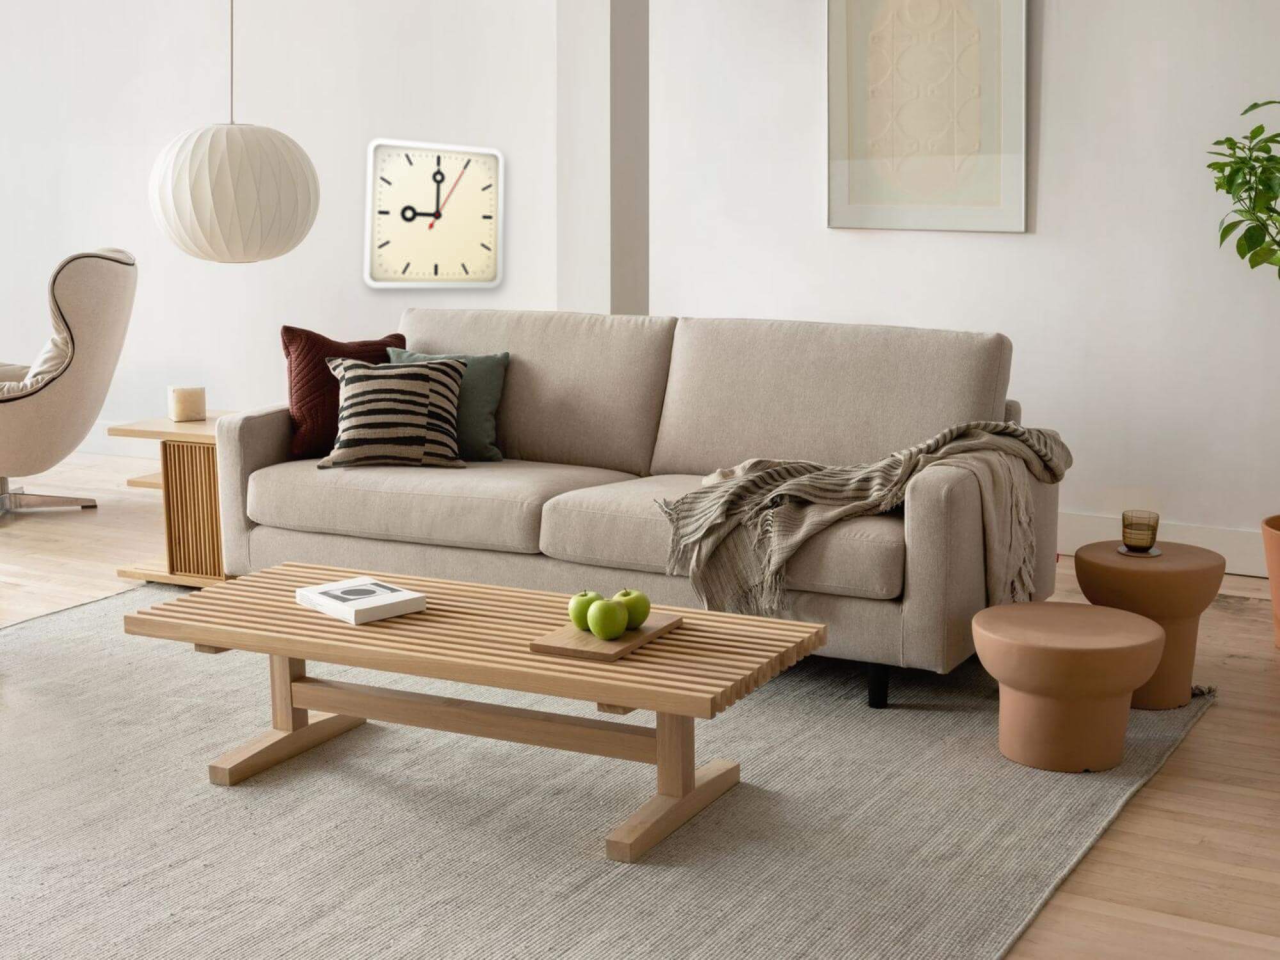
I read h=9 m=0 s=5
